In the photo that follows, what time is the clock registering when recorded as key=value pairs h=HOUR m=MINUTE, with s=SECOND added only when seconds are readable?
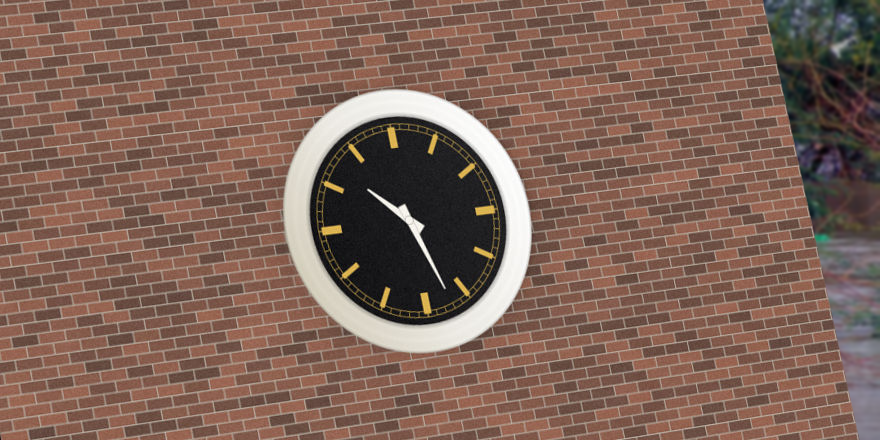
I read h=10 m=27
